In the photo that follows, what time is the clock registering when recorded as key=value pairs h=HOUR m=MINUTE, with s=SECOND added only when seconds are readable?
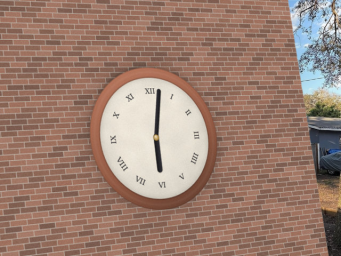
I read h=6 m=2
